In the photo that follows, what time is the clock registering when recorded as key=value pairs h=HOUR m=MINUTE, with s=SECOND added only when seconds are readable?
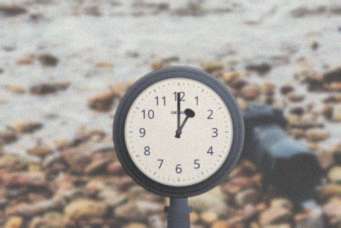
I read h=1 m=0
